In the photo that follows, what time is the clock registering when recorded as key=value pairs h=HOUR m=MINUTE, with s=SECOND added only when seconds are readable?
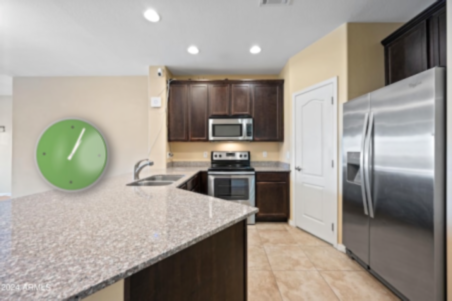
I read h=1 m=4
